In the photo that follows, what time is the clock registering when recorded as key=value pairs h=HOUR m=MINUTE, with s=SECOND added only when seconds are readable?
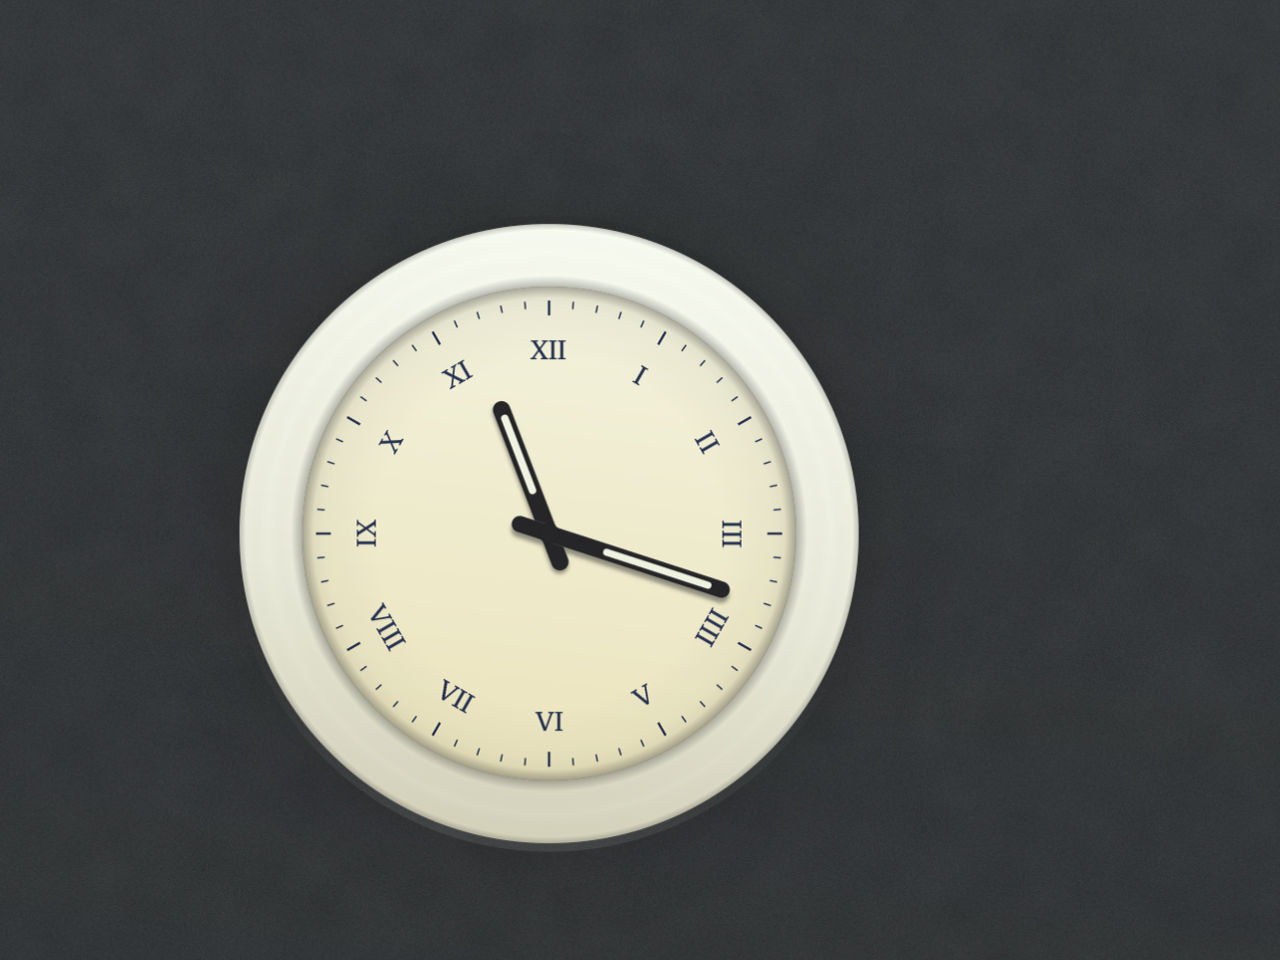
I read h=11 m=18
